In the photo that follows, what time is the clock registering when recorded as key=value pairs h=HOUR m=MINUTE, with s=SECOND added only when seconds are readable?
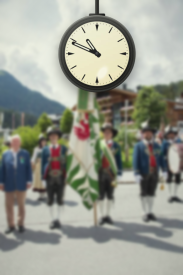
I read h=10 m=49
